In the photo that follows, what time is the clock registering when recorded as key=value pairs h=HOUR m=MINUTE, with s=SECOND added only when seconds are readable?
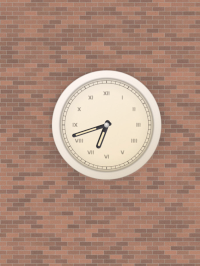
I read h=6 m=42
